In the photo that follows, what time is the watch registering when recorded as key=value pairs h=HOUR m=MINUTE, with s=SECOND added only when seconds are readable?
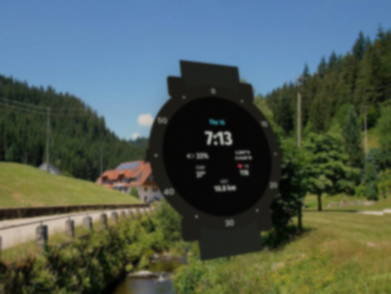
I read h=7 m=13
